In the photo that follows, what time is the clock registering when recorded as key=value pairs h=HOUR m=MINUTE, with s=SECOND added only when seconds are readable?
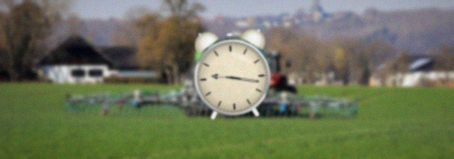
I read h=9 m=17
